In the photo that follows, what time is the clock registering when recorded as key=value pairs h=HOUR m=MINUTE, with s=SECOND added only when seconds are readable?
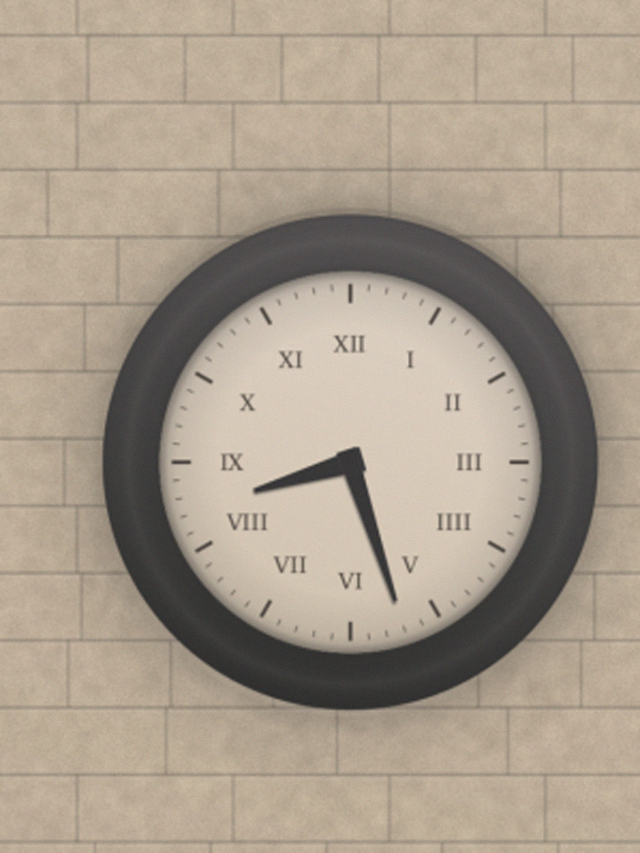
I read h=8 m=27
